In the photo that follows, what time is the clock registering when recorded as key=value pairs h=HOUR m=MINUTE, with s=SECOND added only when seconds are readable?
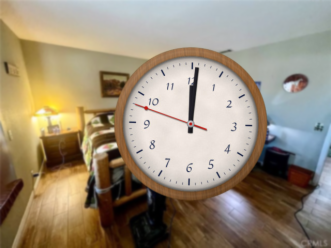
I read h=12 m=0 s=48
